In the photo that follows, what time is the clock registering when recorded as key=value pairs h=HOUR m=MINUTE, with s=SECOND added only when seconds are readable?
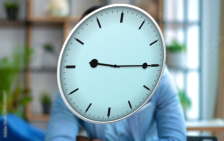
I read h=9 m=15
